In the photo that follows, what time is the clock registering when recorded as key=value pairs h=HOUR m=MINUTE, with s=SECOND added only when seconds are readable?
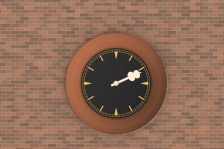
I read h=2 m=11
